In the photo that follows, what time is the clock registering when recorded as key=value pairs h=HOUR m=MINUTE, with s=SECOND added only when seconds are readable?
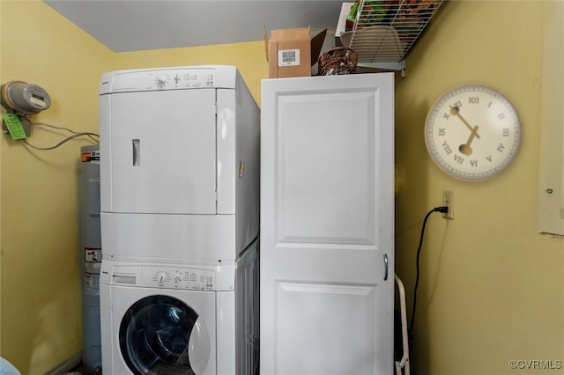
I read h=6 m=53
